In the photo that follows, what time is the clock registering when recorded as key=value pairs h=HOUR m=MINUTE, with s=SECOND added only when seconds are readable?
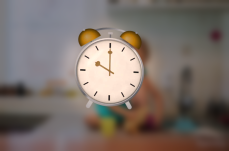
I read h=10 m=0
